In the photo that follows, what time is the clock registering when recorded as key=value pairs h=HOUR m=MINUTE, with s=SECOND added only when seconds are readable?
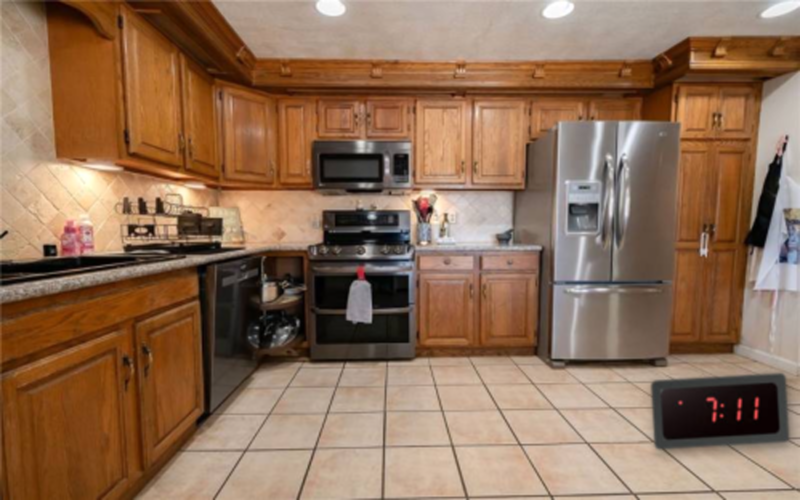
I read h=7 m=11
